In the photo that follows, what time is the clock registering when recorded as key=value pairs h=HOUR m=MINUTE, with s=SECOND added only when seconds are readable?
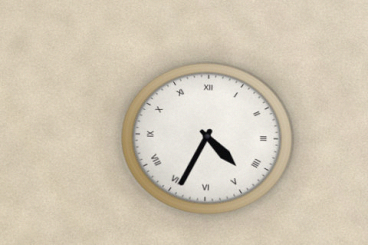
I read h=4 m=34
